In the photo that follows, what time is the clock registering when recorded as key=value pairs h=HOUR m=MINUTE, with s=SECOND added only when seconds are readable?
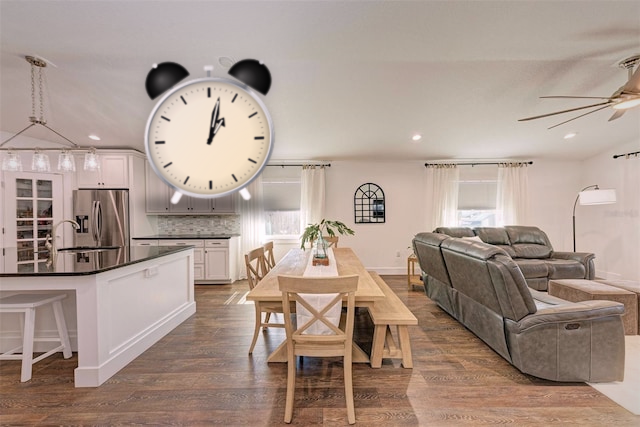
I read h=1 m=2
